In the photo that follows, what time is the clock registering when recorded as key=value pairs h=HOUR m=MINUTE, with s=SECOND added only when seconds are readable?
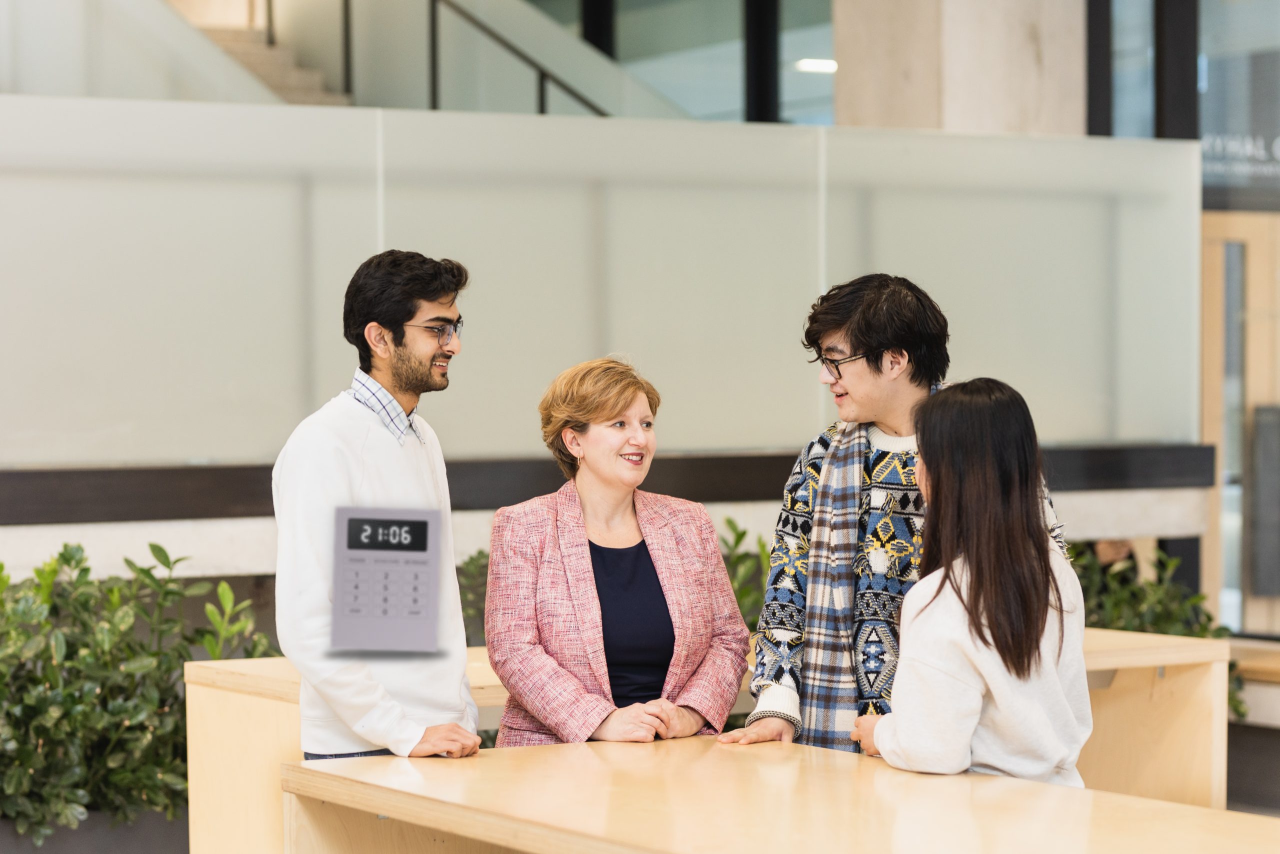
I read h=21 m=6
